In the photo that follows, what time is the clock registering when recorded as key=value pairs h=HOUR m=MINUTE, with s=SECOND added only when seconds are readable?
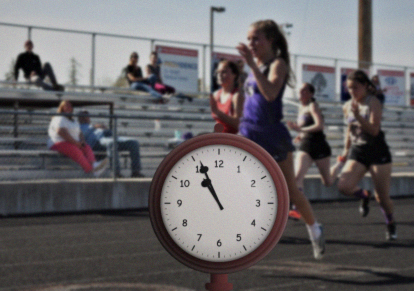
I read h=10 m=56
